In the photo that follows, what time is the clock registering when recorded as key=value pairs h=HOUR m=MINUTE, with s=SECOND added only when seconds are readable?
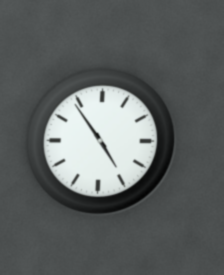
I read h=4 m=54
